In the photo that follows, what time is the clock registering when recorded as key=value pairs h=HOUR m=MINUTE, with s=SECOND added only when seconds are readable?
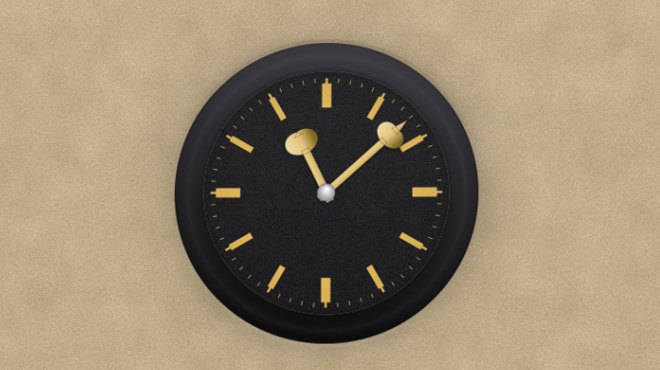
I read h=11 m=8
